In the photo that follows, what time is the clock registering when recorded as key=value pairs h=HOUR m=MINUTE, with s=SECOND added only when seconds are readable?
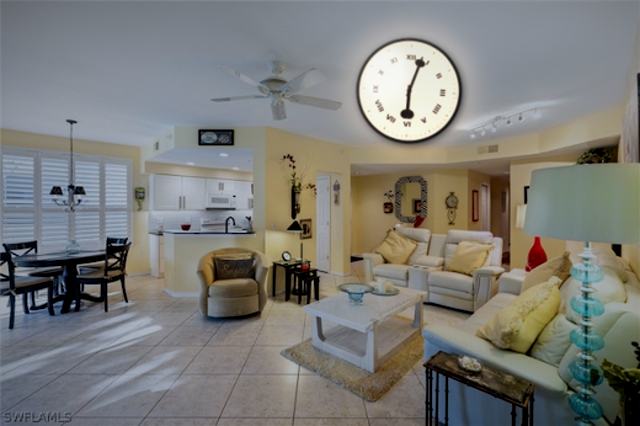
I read h=6 m=3
